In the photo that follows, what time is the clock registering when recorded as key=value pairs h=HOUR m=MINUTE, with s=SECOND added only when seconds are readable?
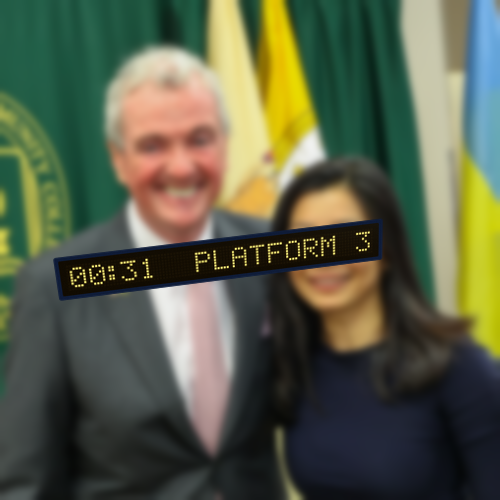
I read h=0 m=31
